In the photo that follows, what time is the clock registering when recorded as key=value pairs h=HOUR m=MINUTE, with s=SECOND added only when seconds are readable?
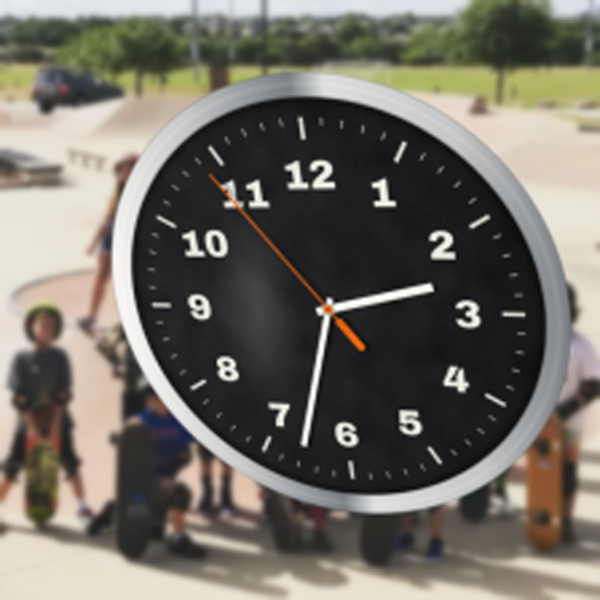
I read h=2 m=32 s=54
